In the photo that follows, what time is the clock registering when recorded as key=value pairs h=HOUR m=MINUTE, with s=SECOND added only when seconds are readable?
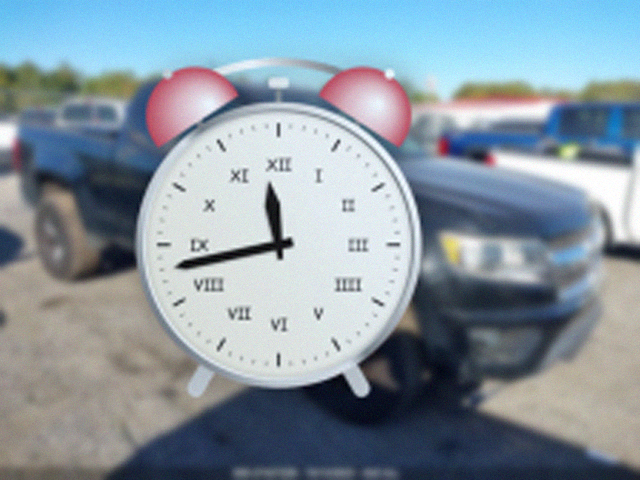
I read h=11 m=43
